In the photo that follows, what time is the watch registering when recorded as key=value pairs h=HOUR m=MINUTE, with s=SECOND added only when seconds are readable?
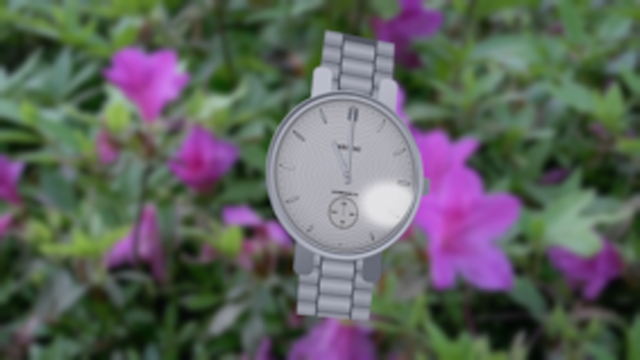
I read h=11 m=0
